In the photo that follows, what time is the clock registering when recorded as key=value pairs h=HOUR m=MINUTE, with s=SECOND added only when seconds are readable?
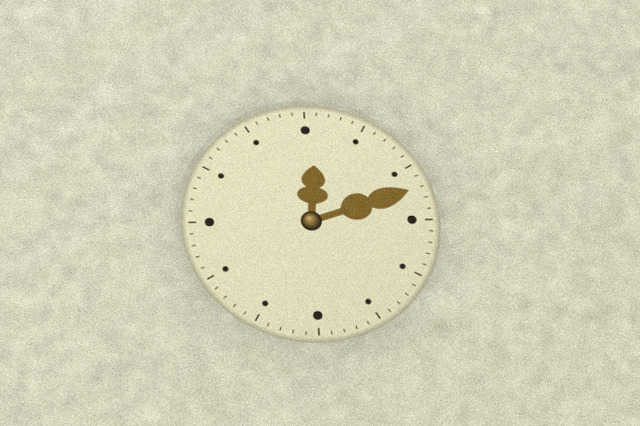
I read h=12 m=12
